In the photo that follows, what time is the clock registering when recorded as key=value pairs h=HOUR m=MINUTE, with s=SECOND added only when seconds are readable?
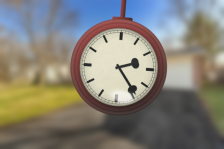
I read h=2 m=24
